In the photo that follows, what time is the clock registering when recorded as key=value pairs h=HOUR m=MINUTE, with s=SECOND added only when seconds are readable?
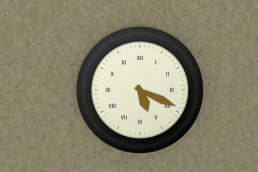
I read h=5 m=19
